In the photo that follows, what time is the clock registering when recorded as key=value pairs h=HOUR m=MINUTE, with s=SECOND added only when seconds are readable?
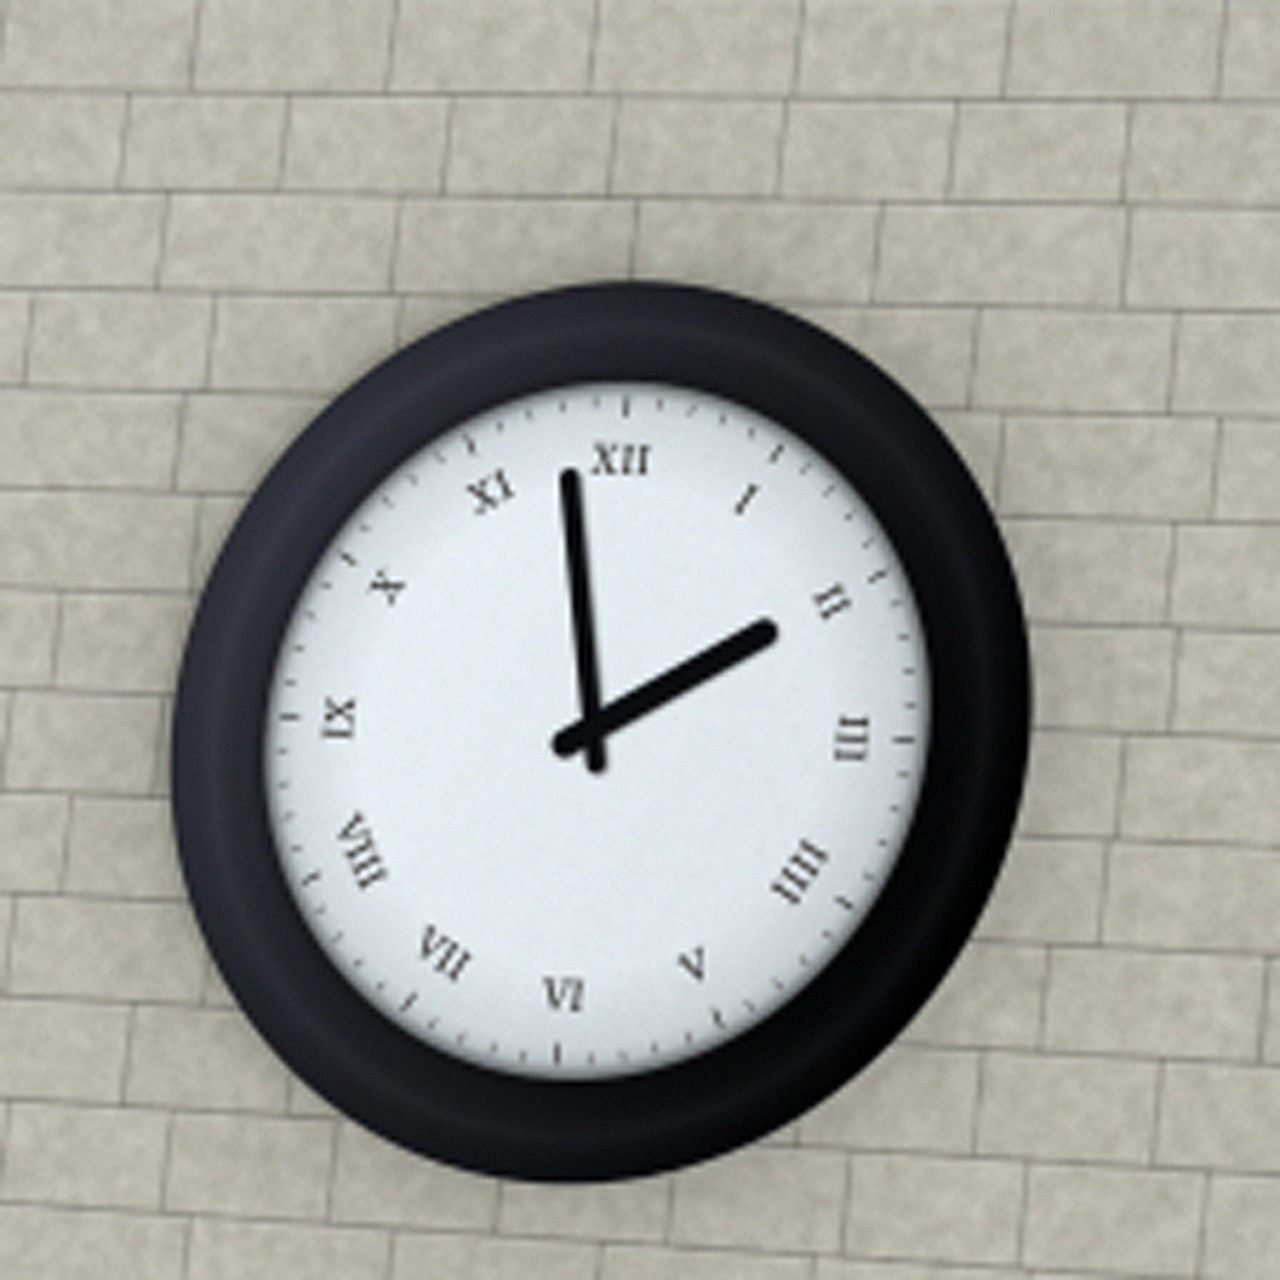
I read h=1 m=58
